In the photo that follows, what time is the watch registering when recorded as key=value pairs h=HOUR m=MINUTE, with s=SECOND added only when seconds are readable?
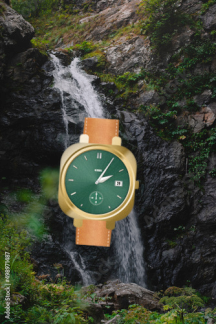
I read h=2 m=5
